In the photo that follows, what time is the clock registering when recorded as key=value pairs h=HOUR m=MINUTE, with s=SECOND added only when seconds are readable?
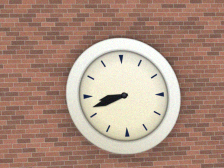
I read h=8 m=42
